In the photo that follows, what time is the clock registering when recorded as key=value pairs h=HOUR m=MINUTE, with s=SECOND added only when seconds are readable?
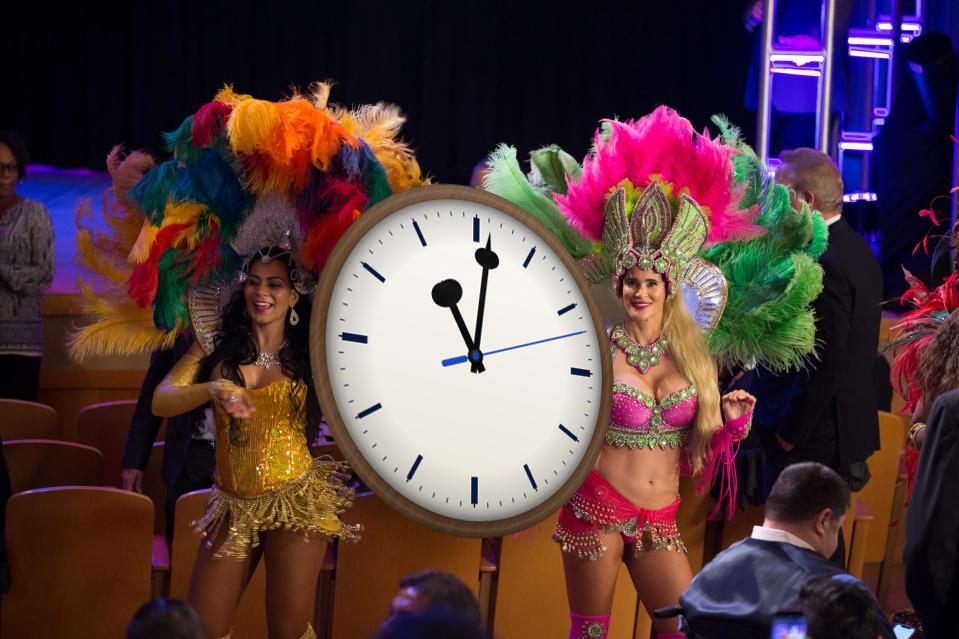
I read h=11 m=1 s=12
